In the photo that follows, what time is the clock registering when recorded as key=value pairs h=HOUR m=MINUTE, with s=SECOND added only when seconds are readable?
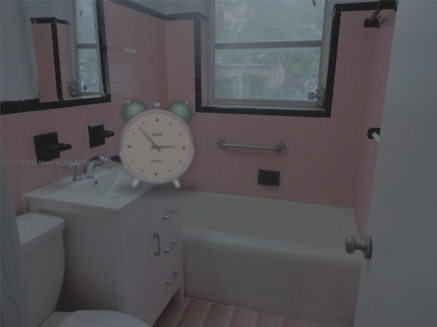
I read h=2 m=53
